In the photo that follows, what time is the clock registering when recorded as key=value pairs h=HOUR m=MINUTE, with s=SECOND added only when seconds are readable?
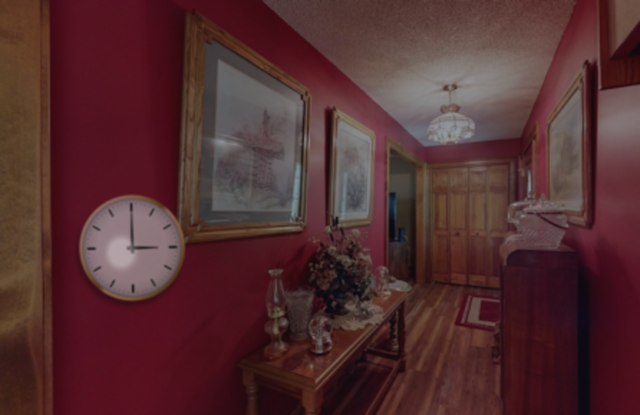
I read h=3 m=0
